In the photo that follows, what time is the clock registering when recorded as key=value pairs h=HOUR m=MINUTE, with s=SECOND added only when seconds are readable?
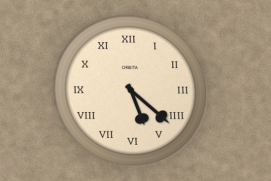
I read h=5 m=22
